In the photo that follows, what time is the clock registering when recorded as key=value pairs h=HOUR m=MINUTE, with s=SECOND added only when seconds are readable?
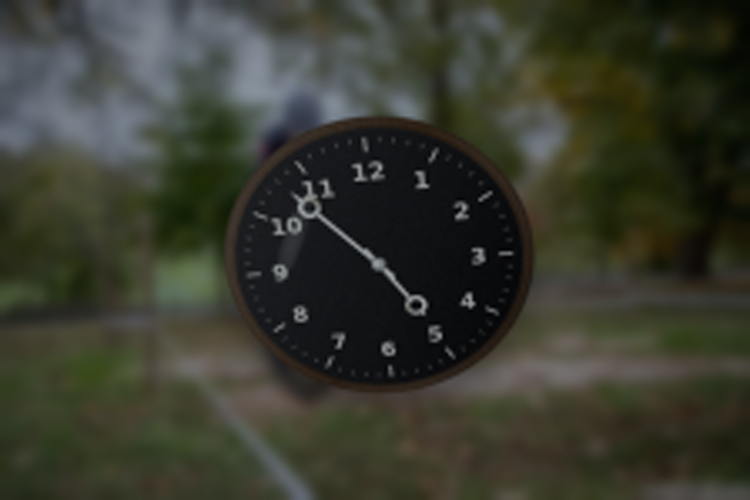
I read h=4 m=53
